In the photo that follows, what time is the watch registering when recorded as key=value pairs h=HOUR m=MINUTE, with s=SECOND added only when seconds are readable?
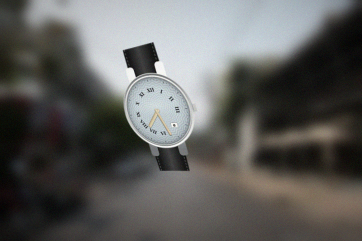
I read h=7 m=27
